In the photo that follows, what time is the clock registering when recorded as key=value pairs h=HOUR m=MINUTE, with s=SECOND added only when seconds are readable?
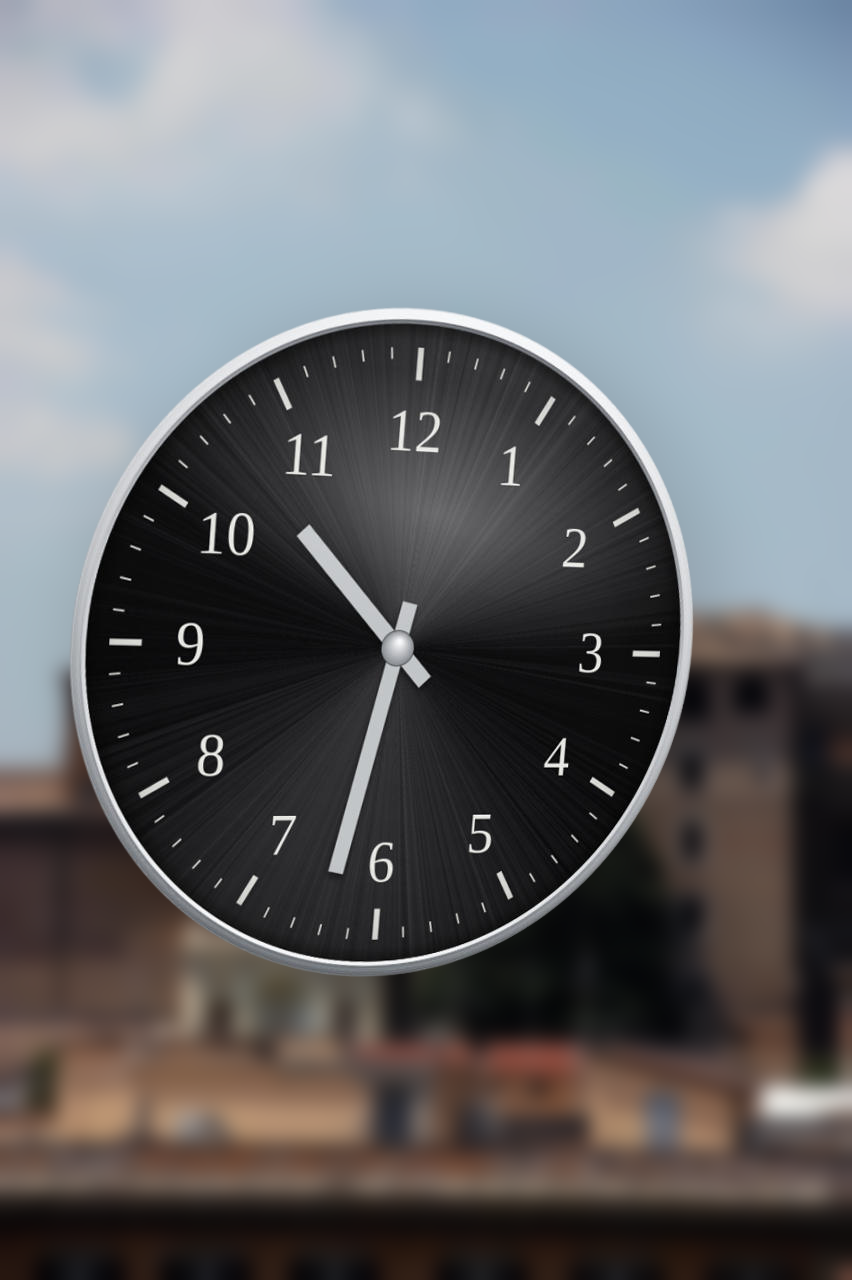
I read h=10 m=32
